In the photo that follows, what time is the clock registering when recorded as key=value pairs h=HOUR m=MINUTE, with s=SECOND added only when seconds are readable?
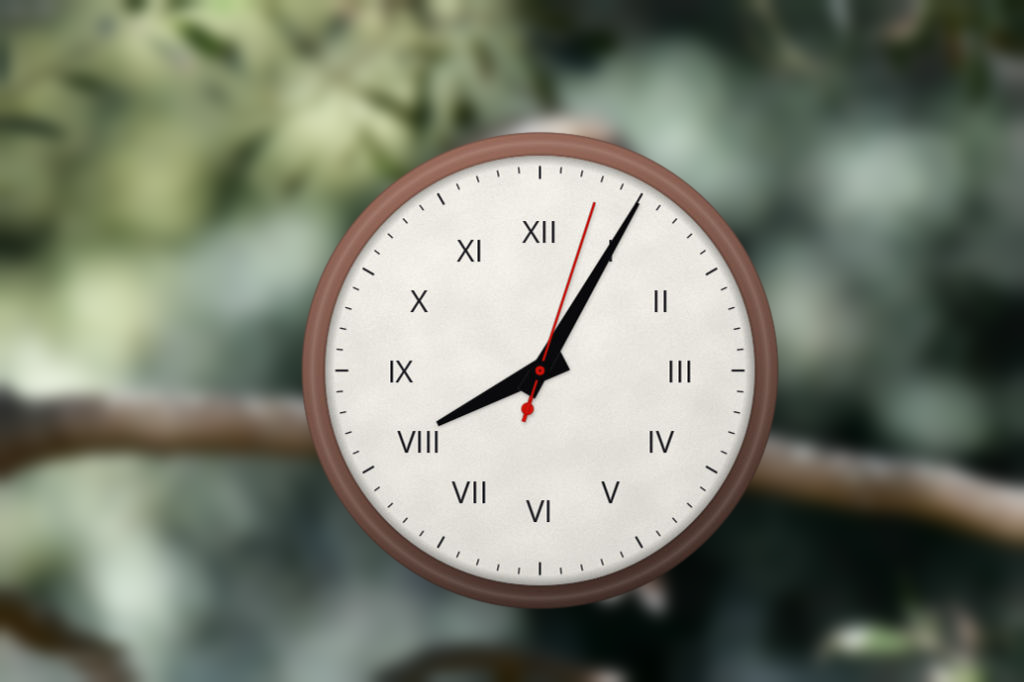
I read h=8 m=5 s=3
